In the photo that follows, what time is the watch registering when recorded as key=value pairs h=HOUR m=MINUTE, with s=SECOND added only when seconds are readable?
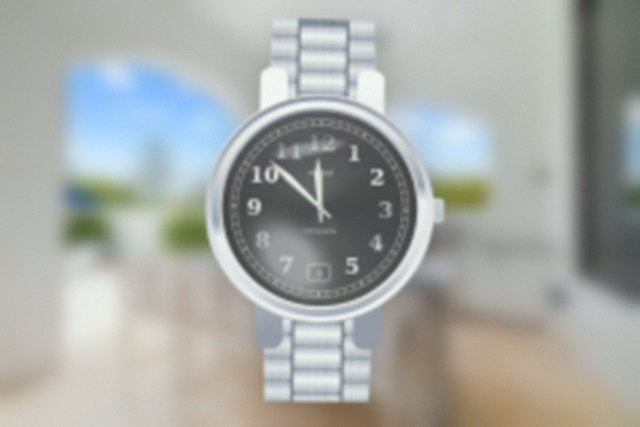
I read h=11 m=52
